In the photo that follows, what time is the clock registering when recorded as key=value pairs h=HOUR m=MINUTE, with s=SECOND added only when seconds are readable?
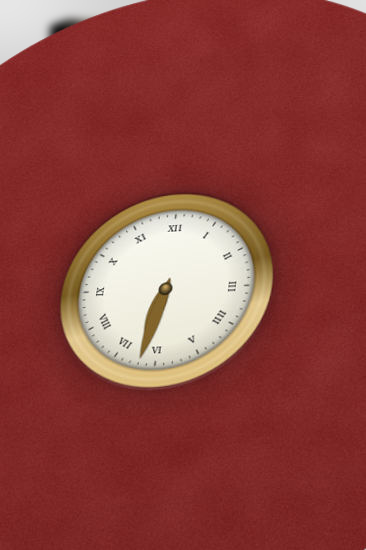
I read h=6 m=32
